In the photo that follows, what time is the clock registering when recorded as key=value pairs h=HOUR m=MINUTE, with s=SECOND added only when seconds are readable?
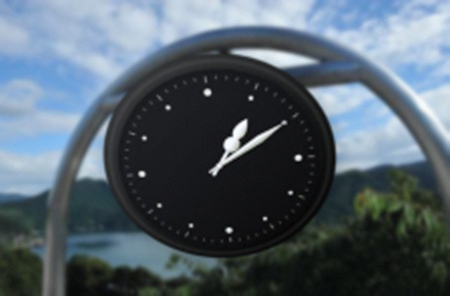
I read h=1 m=10
